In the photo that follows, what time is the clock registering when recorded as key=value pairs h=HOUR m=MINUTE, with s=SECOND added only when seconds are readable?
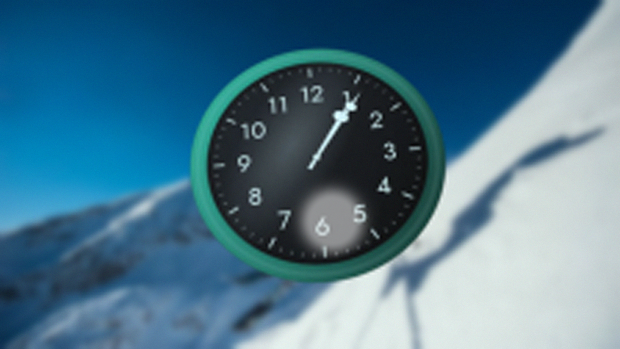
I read h=1 m=6
